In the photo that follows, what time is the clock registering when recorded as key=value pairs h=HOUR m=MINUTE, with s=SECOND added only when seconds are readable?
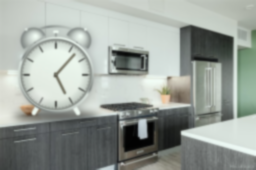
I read h=5 m=7
